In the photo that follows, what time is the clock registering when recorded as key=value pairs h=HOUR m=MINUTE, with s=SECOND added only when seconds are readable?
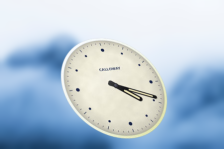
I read h=4 m=19
